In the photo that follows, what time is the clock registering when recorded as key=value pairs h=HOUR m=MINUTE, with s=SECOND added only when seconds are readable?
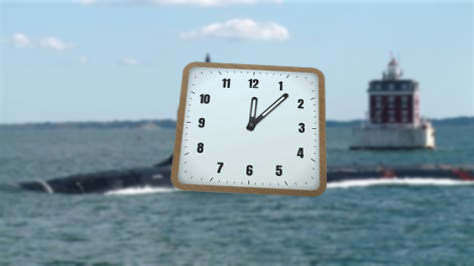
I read h=12 m=7
